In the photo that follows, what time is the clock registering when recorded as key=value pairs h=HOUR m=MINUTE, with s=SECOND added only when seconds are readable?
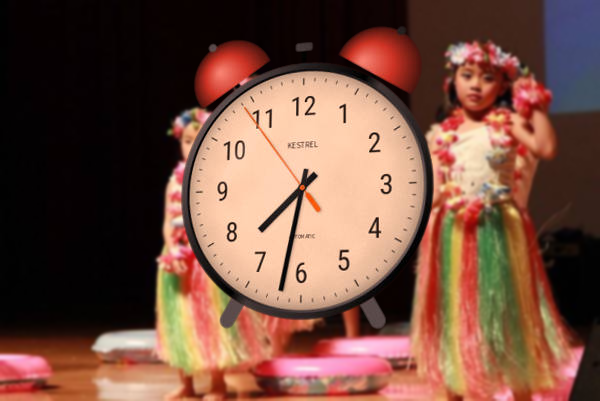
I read h=7 m=31 s=54
